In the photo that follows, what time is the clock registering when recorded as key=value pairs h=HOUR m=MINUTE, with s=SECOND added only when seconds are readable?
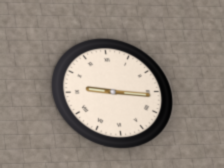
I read h=9 m=16
